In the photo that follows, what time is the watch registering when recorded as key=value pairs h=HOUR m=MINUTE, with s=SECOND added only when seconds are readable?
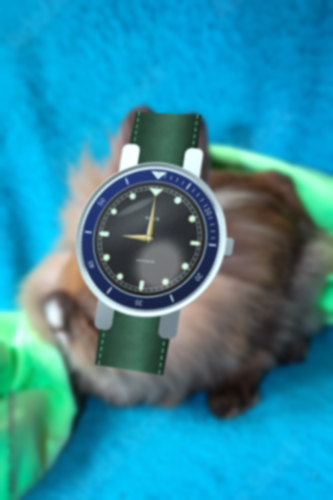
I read h=9 m=0
